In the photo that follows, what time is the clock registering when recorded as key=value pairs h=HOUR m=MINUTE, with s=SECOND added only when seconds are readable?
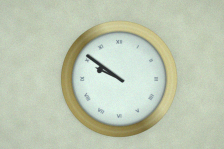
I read h=9 m=51
